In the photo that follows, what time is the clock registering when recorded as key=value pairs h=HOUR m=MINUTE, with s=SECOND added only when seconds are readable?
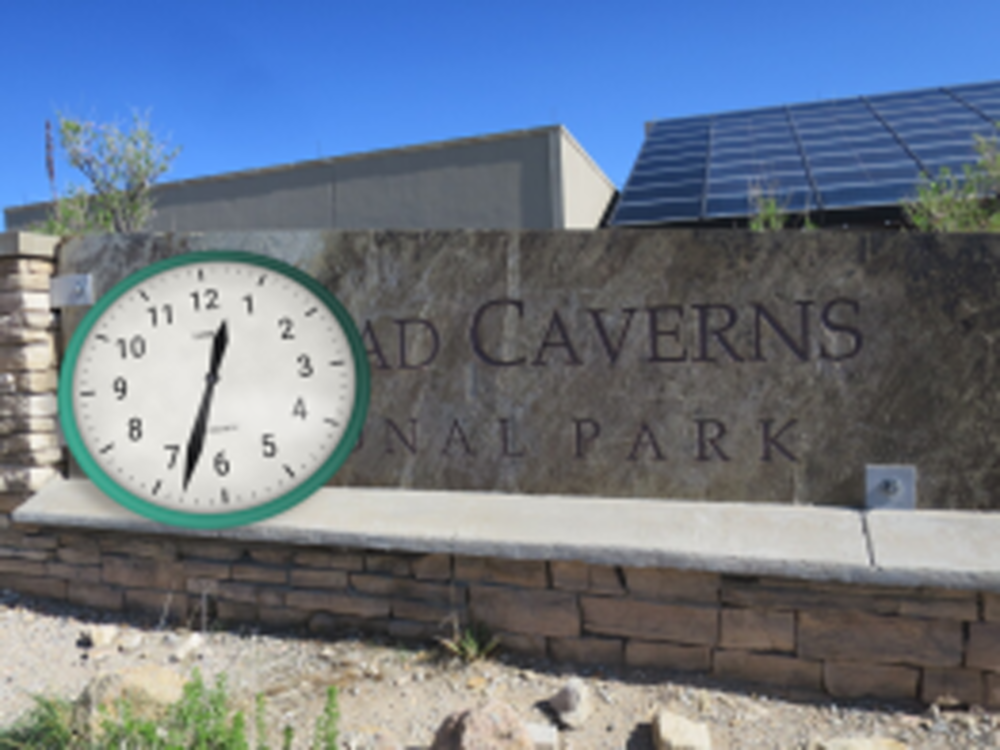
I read h=12 m=33
